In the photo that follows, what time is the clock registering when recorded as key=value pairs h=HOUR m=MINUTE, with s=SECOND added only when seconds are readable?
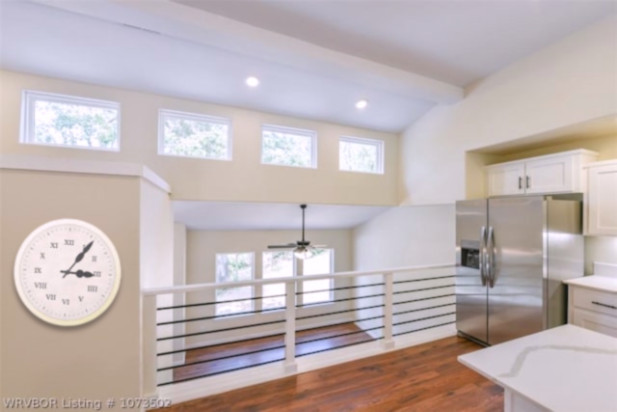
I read h=3 m=6
